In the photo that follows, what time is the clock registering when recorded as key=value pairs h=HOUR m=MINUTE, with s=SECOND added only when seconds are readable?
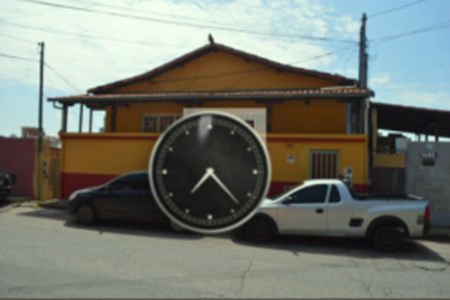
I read h=7 m=23
